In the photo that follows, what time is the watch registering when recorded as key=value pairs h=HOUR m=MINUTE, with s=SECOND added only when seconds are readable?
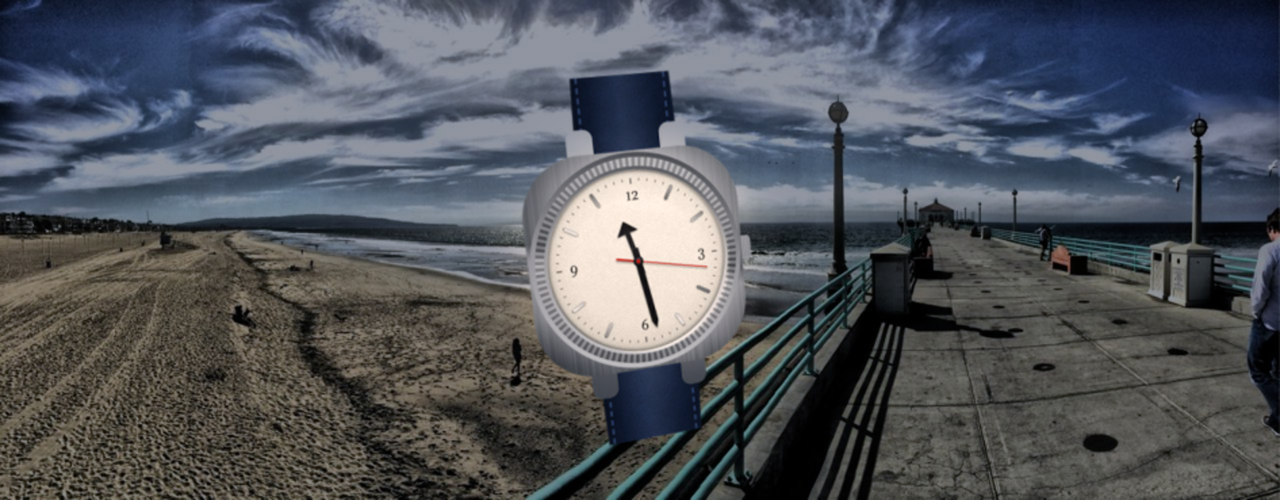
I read h=11 m=28 s=17
